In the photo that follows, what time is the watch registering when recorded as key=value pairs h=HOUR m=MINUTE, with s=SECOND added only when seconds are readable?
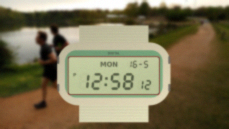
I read h=12 m=58 s=12
